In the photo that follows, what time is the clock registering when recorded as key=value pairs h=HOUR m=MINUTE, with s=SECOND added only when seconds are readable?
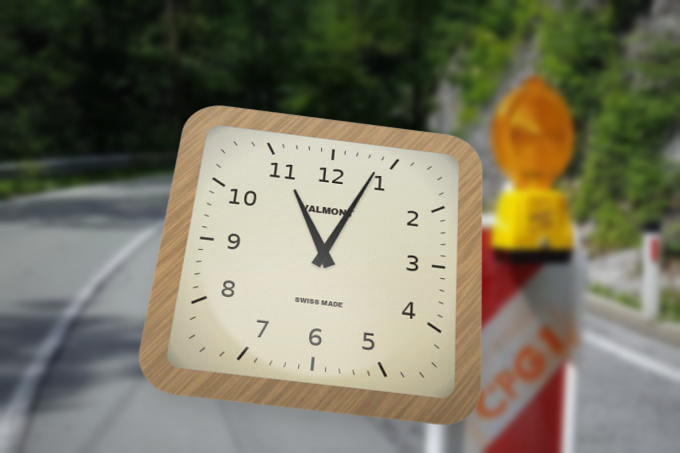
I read h=11 m=4
